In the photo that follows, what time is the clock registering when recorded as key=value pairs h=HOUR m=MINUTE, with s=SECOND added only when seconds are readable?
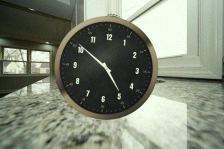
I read h=4 m=51
